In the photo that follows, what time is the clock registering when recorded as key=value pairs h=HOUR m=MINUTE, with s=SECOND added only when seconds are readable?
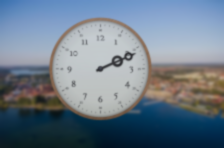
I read h=2 m=11
